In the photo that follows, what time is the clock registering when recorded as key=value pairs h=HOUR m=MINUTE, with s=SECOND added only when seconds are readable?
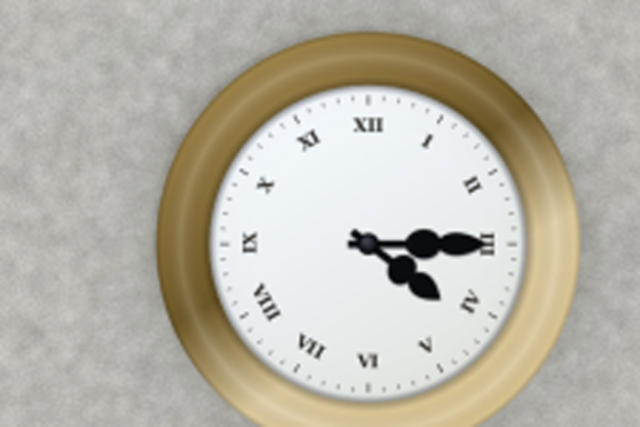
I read h=4 m=15
